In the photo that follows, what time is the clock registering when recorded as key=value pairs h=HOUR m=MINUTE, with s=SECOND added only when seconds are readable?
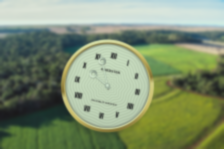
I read h=9 m=56
